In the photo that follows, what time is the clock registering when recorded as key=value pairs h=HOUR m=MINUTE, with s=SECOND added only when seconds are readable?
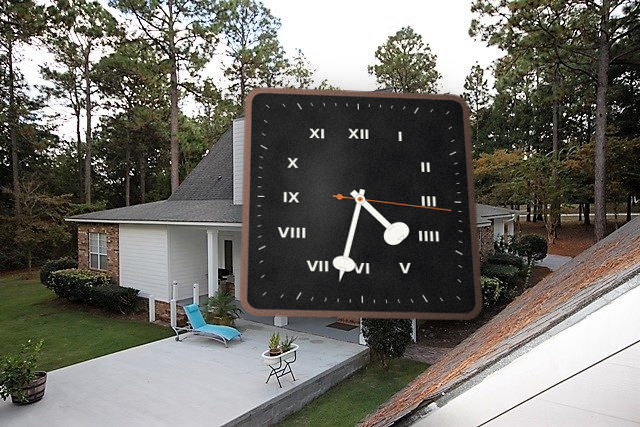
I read h=4 m=32 s=16
